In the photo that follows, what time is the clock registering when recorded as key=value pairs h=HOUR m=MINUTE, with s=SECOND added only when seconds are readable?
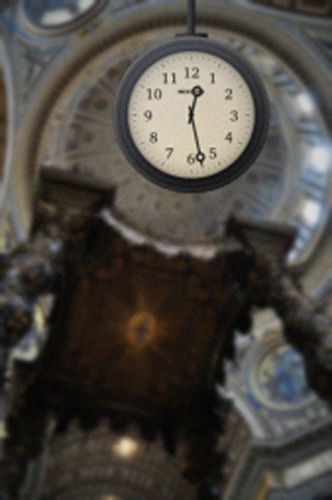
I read h=12 m=28
